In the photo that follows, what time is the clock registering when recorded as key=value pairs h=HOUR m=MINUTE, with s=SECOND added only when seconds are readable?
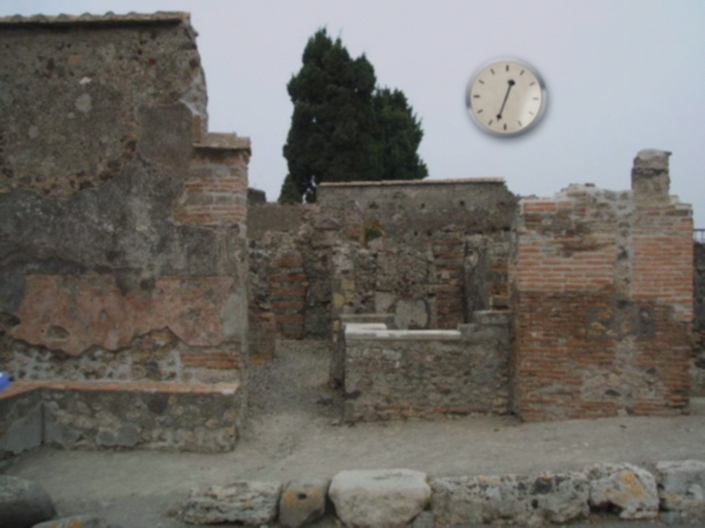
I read h=12 m=33
